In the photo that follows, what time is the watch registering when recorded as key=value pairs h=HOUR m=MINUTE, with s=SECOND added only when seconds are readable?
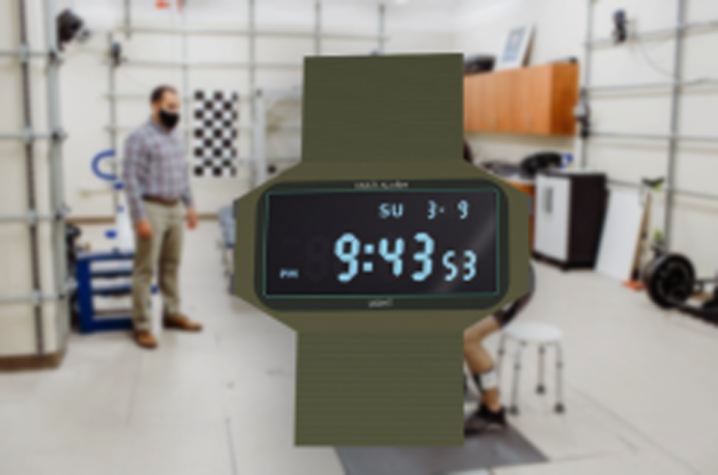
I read h=9 m=43 s=53
